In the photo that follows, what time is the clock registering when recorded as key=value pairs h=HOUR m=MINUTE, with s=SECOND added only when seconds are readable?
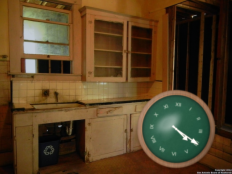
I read h=4 m=20
